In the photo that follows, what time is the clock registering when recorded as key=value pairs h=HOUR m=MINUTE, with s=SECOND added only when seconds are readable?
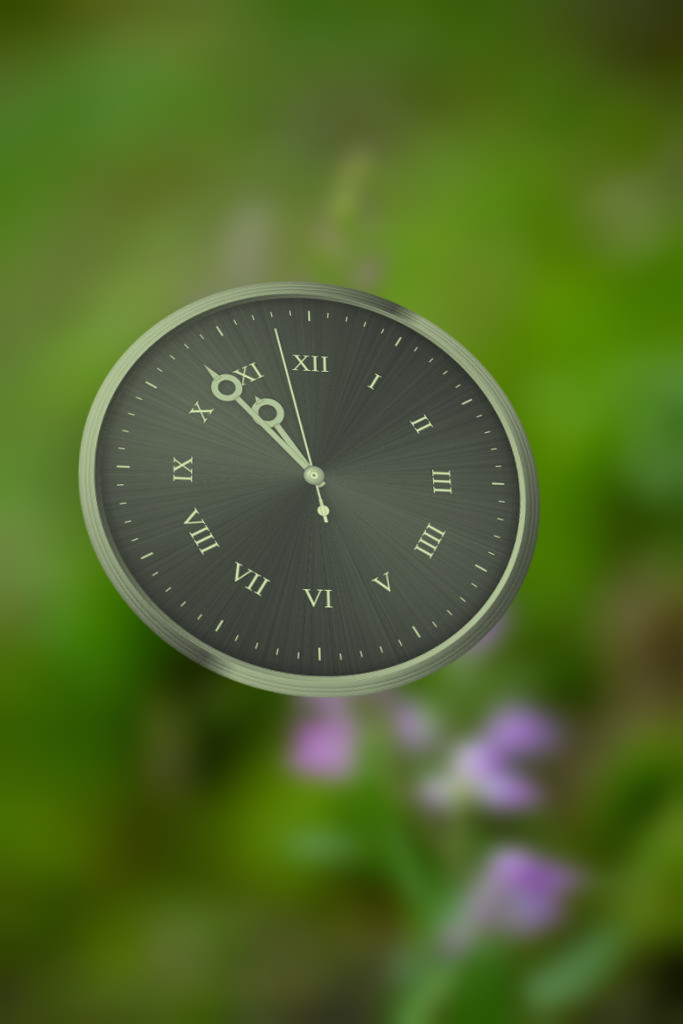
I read h=10 m=52 s=58
